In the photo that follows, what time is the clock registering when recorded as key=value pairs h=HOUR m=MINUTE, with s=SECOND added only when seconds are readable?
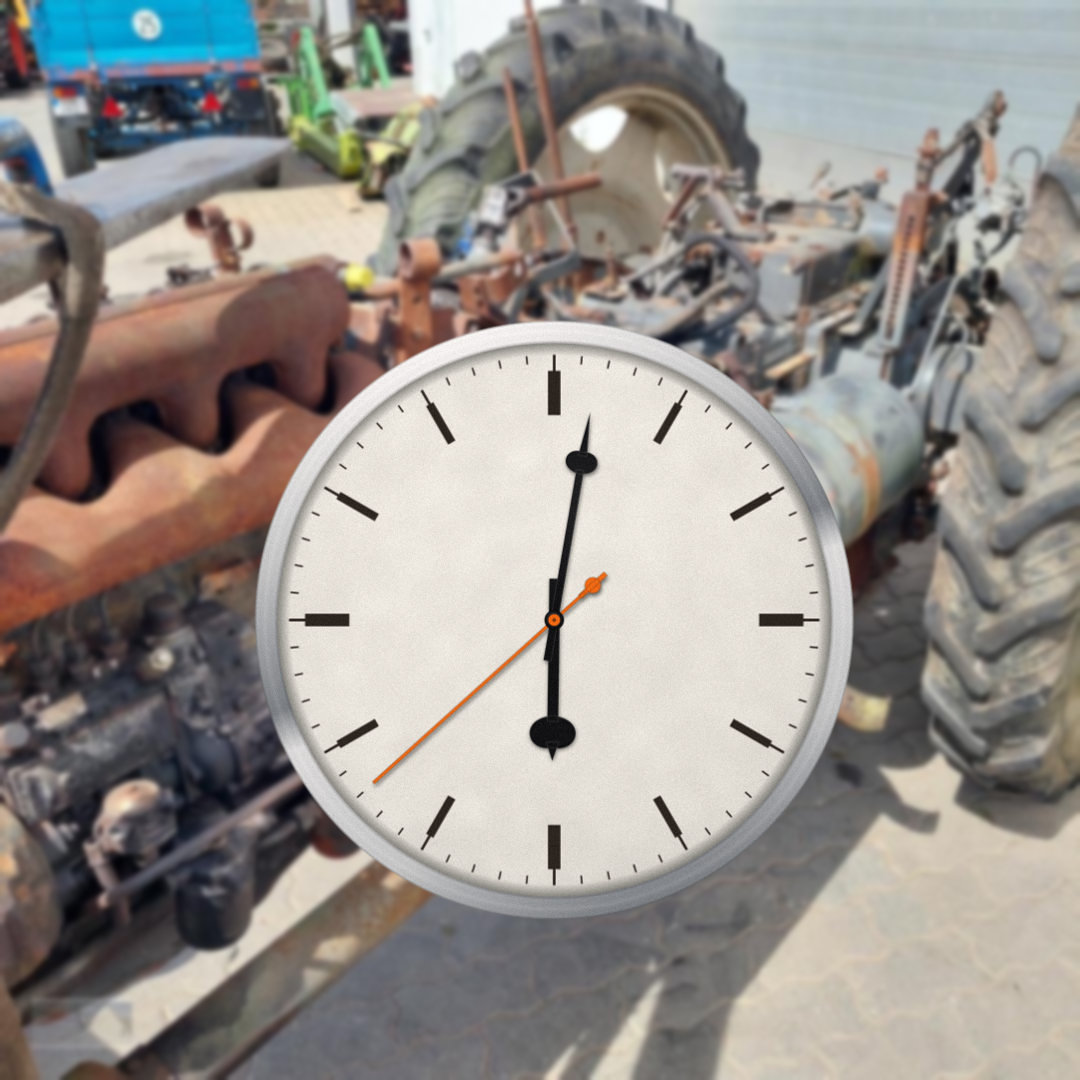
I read h=6 m=1 s=38
